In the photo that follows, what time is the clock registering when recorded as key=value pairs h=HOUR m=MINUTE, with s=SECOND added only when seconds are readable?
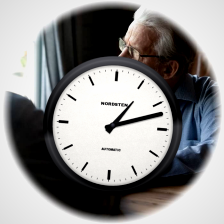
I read h=1 m=12
